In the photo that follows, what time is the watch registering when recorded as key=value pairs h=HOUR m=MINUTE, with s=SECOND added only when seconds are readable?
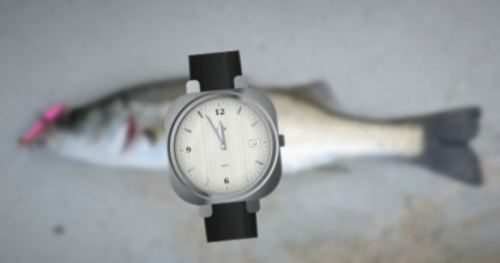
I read h=11 m=56
